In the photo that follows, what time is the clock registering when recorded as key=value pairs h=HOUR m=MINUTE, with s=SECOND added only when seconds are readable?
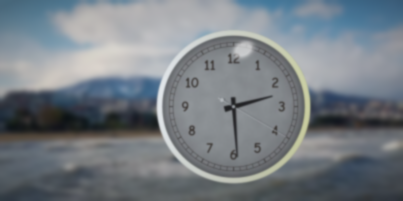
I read h=2 m=29 s=20
